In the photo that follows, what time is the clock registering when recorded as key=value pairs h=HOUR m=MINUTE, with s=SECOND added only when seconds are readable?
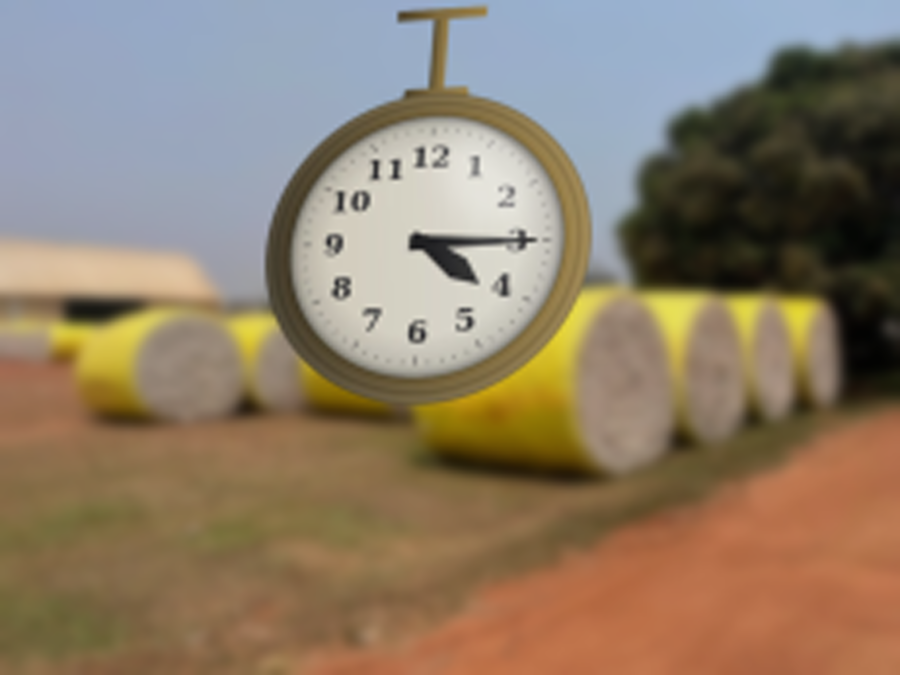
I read h=4 m=15
